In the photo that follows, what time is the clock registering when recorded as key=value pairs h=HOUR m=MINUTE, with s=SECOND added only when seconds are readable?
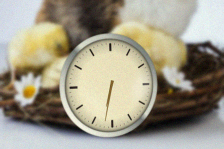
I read h=6 m=32
